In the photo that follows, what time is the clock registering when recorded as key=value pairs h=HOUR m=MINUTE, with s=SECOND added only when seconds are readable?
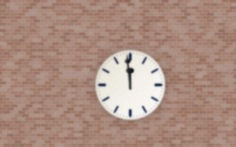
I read h=11 m=59
